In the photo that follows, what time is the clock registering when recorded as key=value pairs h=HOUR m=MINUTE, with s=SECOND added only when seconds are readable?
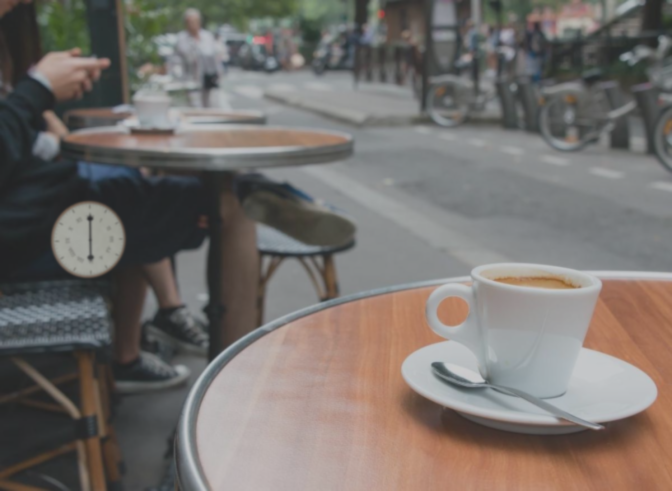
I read h=6 m=0
